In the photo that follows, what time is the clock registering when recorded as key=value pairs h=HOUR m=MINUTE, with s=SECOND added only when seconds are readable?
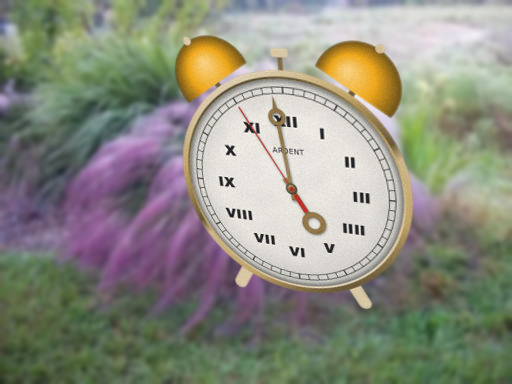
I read h=4 m=58 s=55
